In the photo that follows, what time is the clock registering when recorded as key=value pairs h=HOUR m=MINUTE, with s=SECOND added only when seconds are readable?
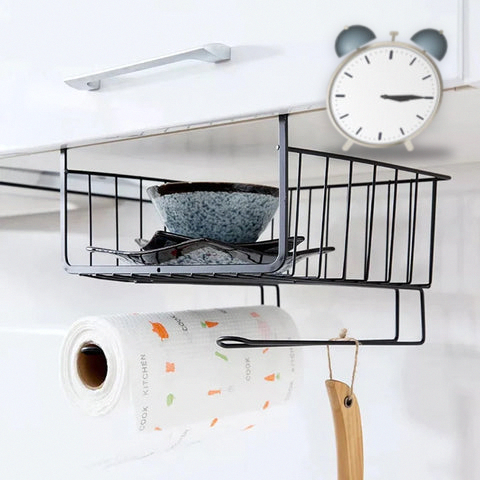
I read h=3 m=15
